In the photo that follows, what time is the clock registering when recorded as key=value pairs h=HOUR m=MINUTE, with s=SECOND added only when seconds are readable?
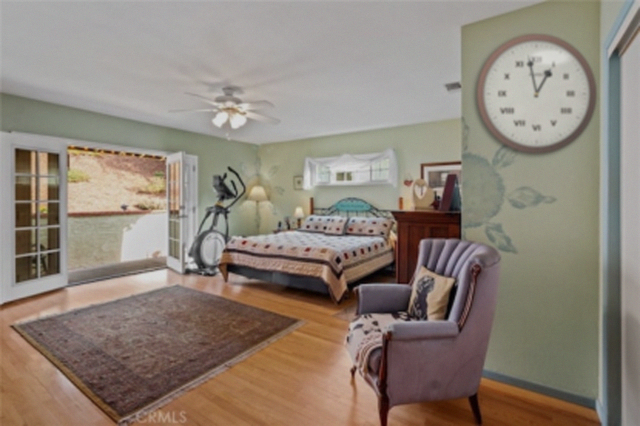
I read h=12 m=58
